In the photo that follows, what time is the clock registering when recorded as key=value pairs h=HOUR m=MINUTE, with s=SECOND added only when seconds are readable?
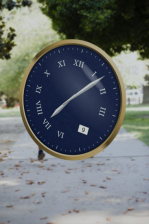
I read h=7 m=7
